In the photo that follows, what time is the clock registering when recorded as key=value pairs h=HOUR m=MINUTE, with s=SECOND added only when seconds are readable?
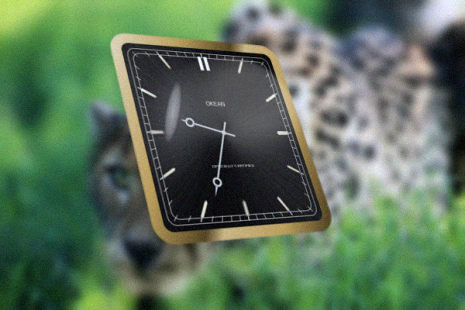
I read h=9 m=34
